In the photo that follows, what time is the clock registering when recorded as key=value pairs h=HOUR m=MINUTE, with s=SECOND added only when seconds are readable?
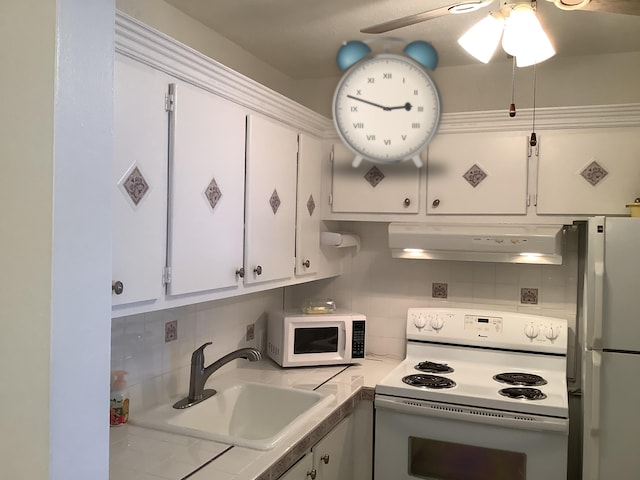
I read h=2 m=48
